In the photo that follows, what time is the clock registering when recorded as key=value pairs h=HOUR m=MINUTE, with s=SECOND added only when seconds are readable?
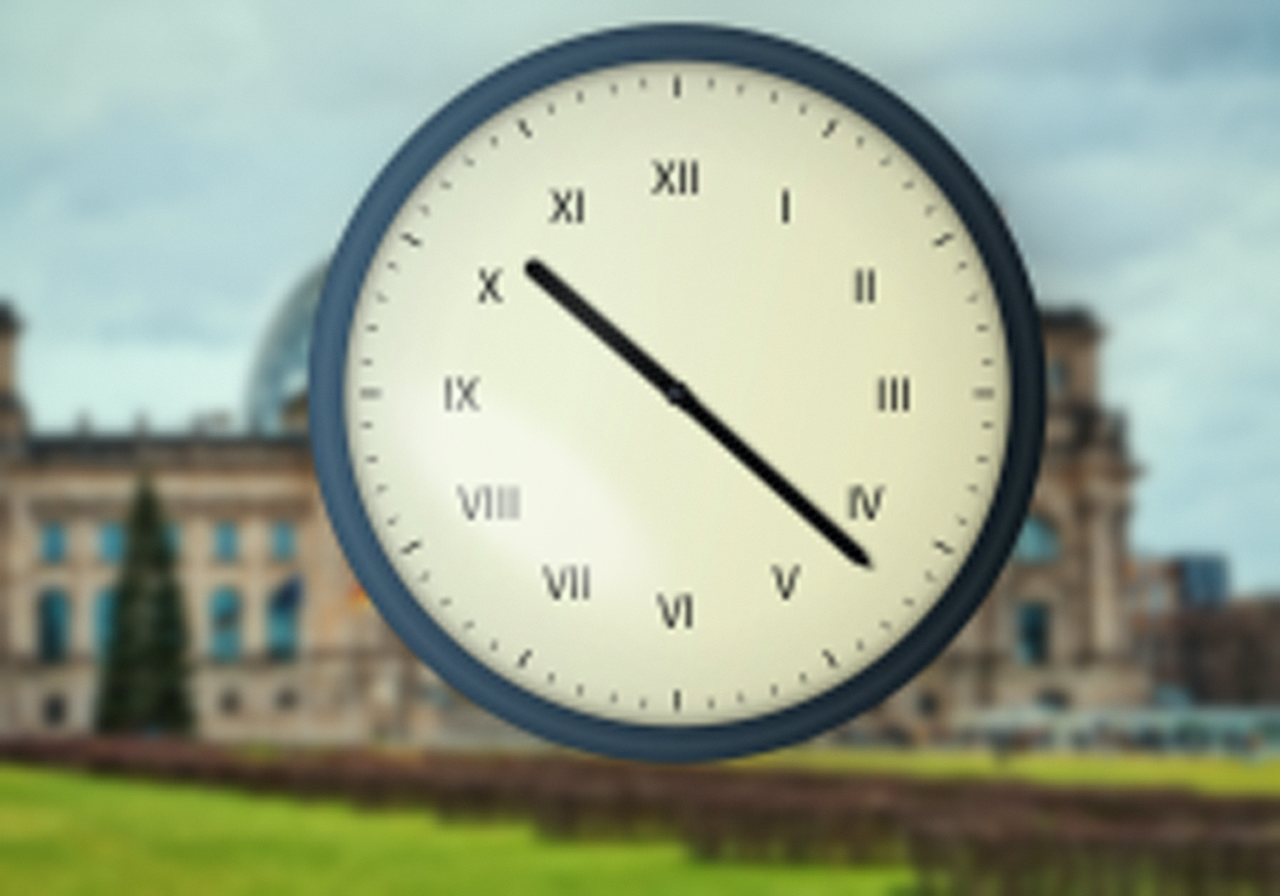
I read h=10 m=22
